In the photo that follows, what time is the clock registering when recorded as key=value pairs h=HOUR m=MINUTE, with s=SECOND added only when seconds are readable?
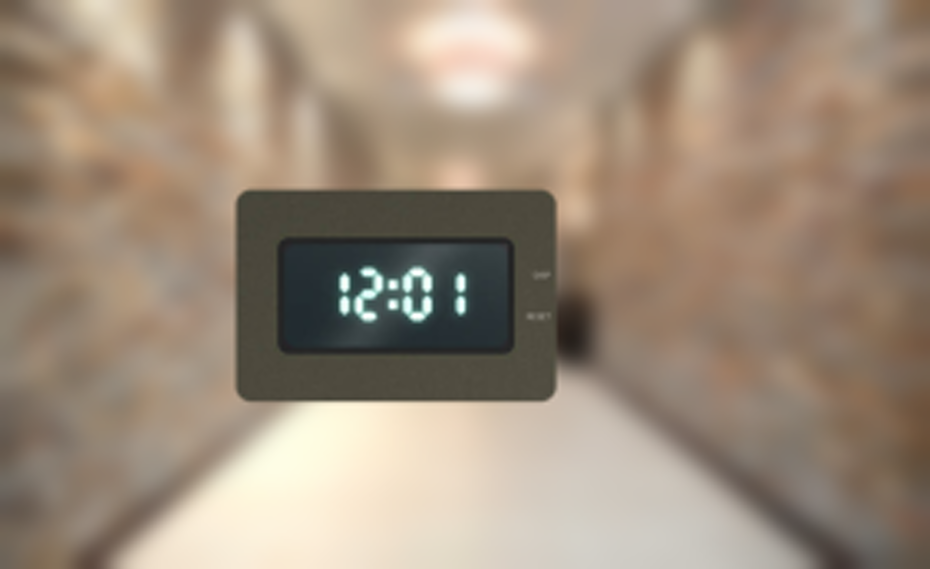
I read h=12 m=1
